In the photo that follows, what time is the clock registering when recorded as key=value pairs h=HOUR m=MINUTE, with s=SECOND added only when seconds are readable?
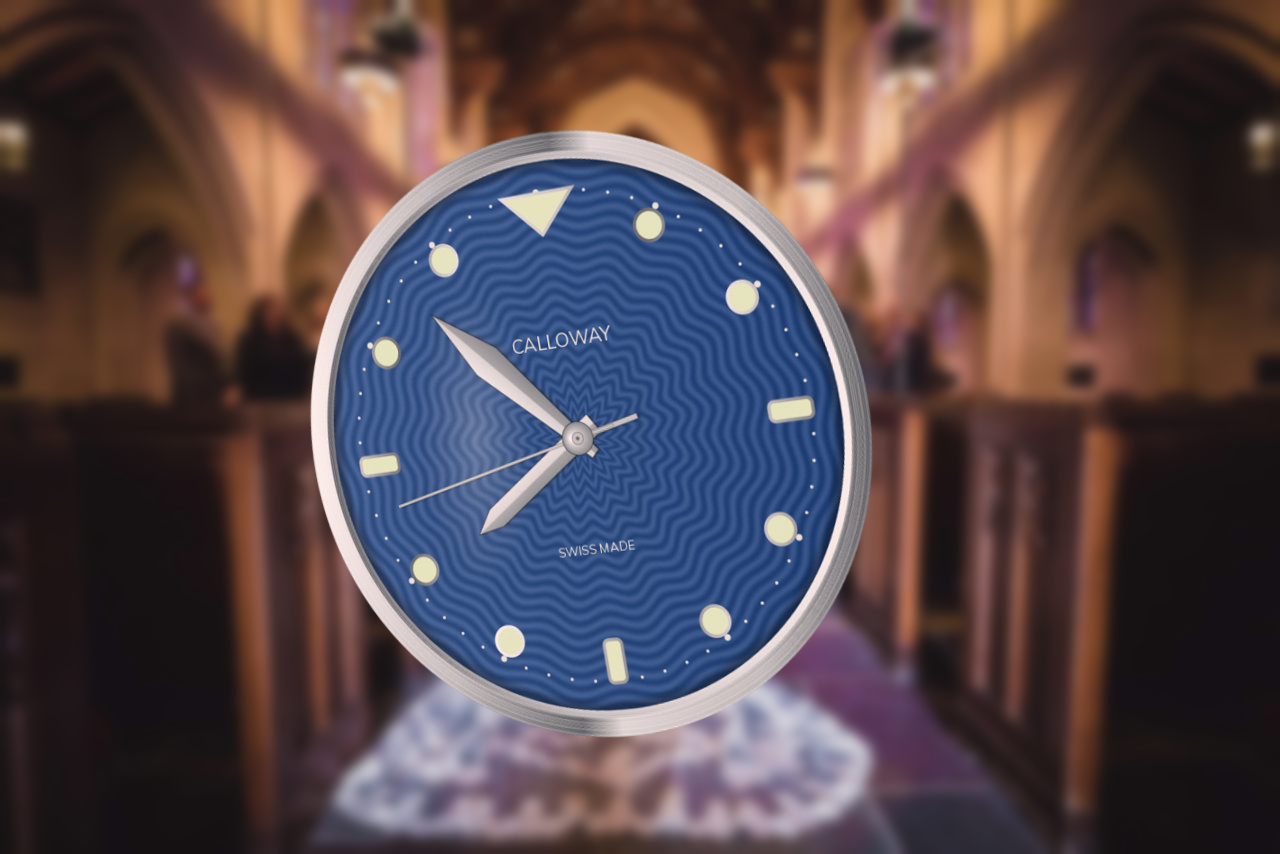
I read h=7 m=52 s=43
